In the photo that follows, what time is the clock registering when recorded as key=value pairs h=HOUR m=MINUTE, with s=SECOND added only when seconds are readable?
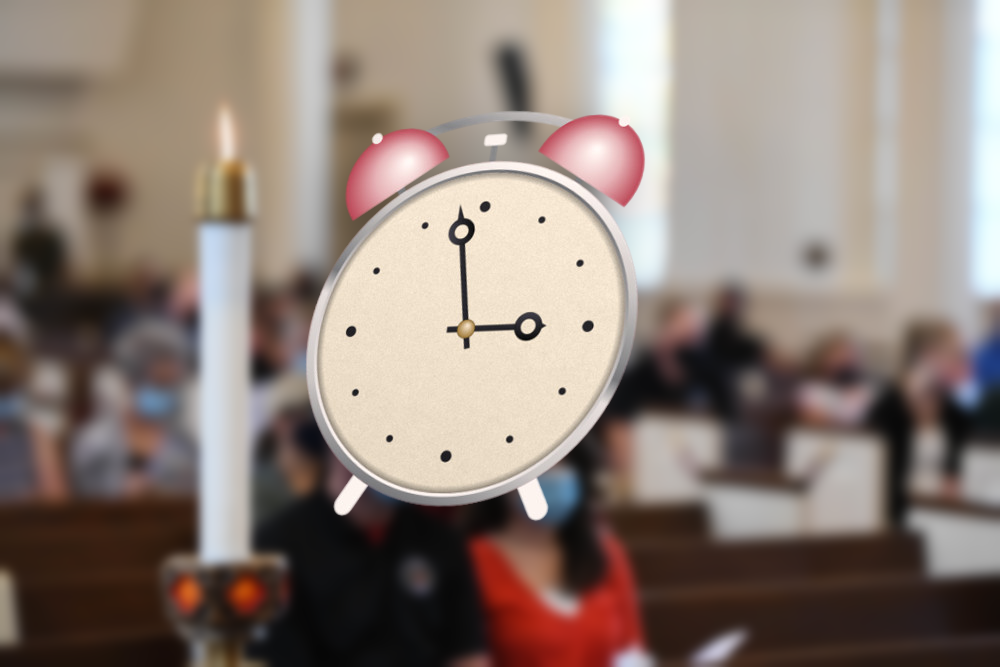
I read h=2 m=58
